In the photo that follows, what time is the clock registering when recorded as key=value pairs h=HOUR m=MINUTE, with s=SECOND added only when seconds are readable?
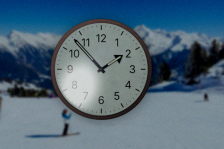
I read h=1 m=53
